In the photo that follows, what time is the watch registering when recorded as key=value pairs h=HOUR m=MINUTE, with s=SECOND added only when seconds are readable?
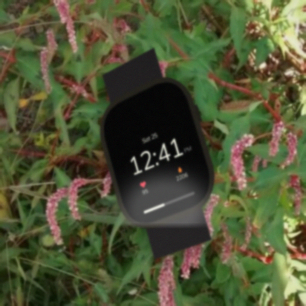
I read h=12 m=41
